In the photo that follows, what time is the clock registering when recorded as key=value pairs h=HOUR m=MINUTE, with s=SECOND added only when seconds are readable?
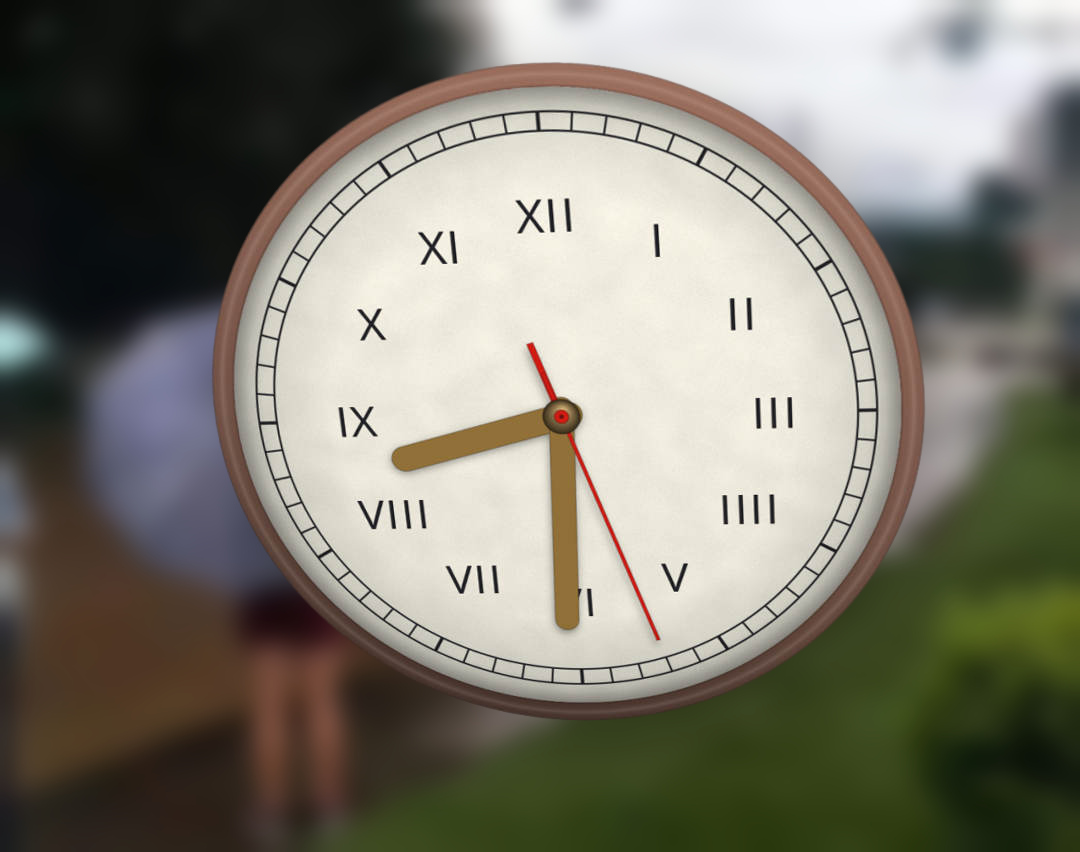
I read h=8 m=30 s=27
